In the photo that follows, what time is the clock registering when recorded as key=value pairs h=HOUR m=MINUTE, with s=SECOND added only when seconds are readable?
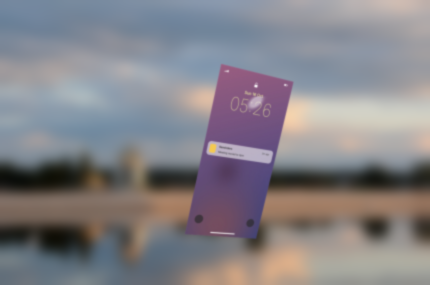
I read h=5 m=26
